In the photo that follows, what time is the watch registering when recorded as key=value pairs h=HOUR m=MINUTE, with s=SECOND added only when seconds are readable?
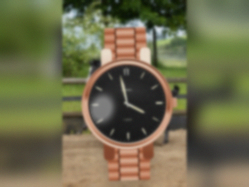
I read h=3 m=58
